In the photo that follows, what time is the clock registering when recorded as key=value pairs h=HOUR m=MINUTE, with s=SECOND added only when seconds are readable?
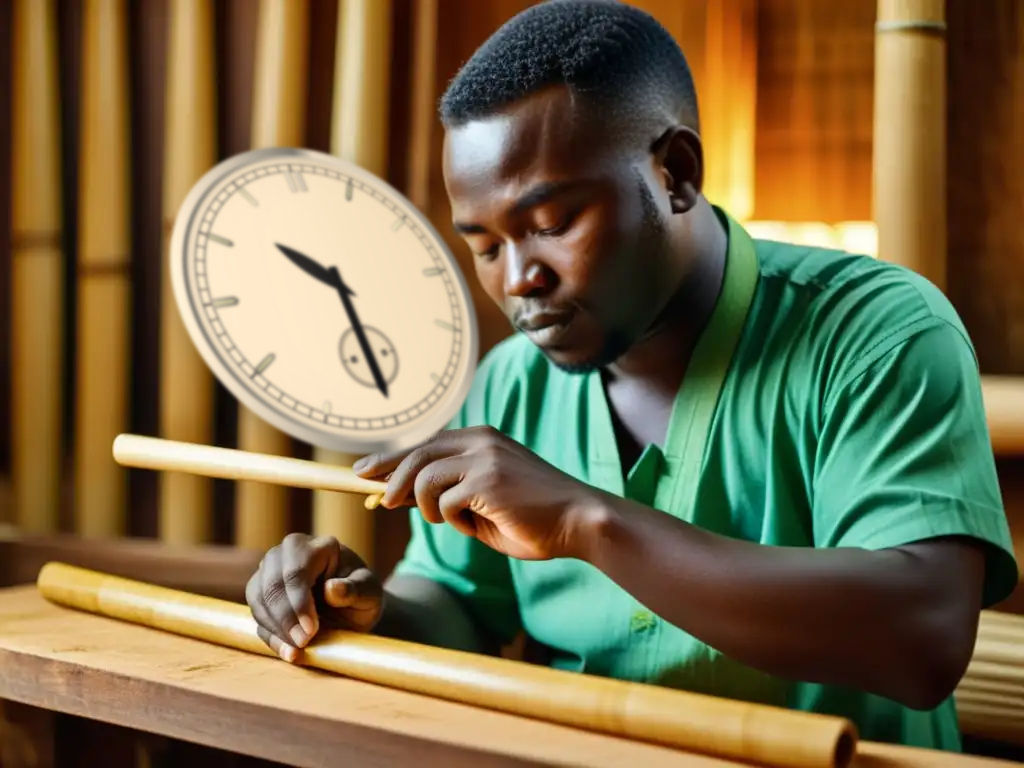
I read h=10 m=30
